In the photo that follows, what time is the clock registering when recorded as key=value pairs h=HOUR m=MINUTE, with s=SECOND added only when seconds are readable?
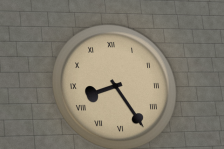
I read h=8 m=25
